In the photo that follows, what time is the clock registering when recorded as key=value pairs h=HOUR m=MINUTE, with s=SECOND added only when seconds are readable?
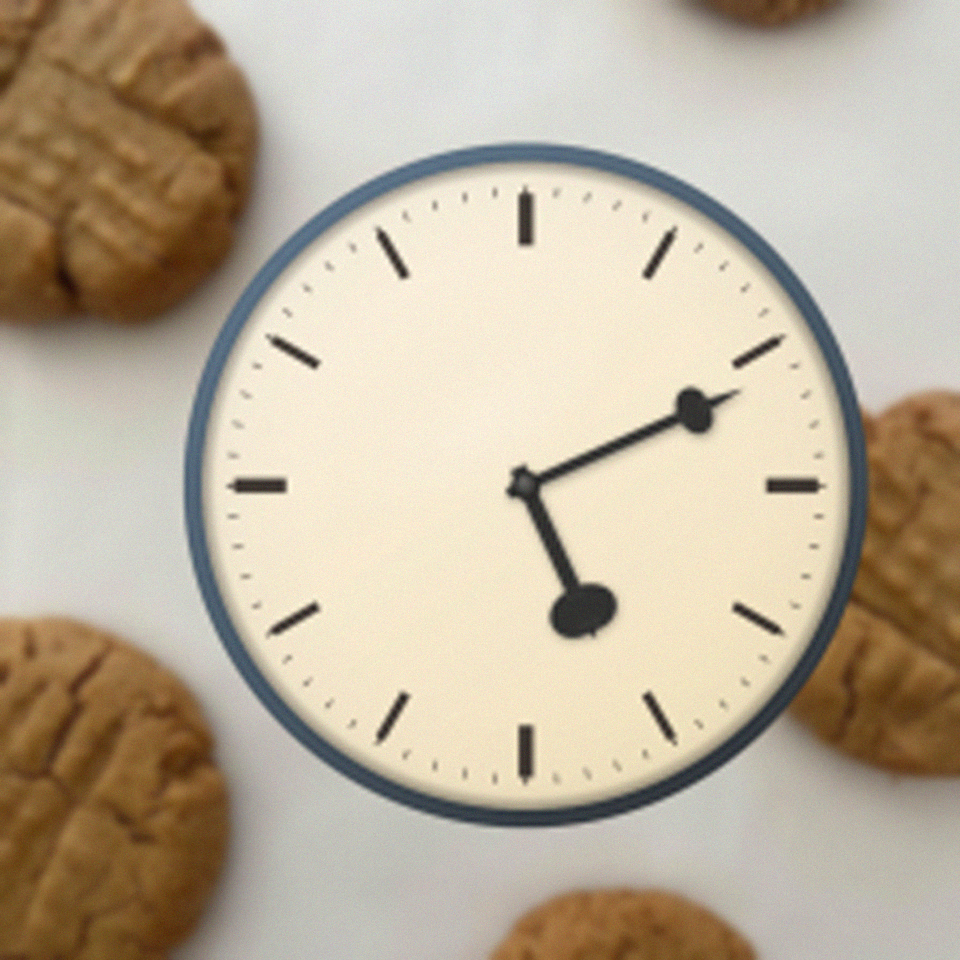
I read h=5 m=11
